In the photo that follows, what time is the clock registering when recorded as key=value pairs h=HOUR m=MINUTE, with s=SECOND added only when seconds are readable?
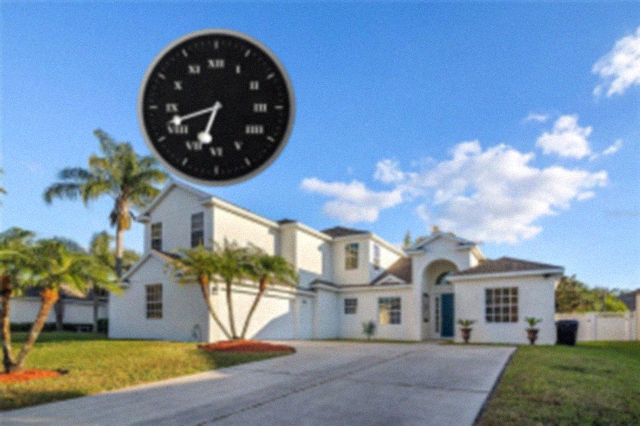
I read h=6 m=42
